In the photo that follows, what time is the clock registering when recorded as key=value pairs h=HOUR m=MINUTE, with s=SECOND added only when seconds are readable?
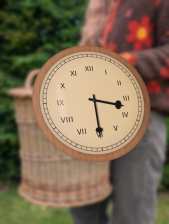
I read h=3 m=30
